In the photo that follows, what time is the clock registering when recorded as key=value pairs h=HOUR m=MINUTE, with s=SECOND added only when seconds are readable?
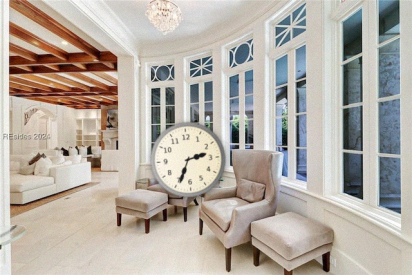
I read h=2 m=34
